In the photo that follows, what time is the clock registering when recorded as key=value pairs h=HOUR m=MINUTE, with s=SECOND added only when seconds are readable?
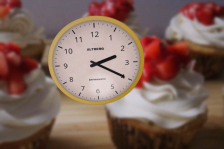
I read h=2 m=20
